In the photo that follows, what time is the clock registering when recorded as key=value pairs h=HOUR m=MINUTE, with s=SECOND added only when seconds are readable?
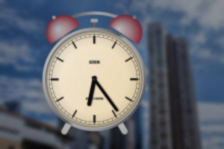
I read h=6 m=24
